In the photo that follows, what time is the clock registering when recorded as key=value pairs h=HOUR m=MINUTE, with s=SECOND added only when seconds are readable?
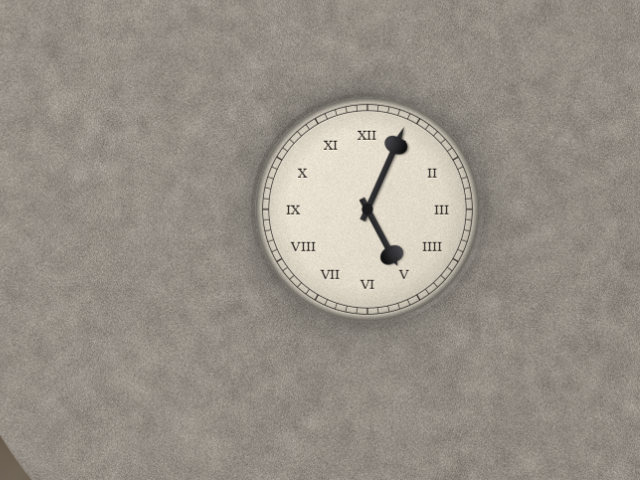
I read h=5 m=4
